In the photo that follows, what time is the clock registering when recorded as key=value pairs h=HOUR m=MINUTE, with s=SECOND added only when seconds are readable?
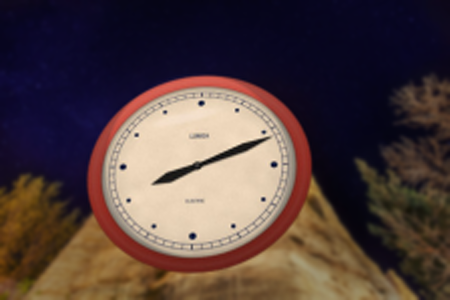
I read h=8 m=11
